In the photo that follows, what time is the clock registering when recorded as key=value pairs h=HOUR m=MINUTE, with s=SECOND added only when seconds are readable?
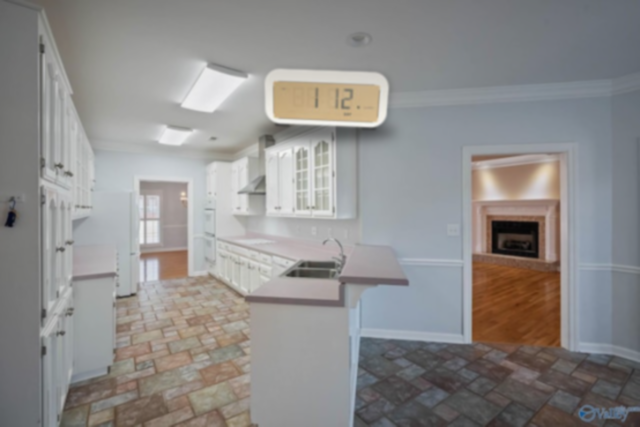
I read h=1 m=12
